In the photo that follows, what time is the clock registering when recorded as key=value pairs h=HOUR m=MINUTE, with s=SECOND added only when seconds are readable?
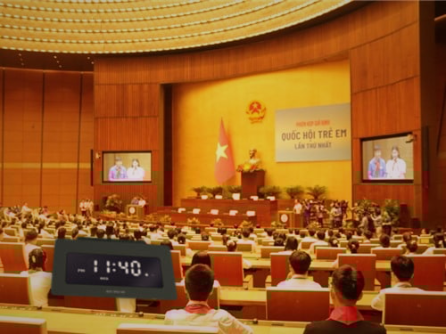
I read h=11 m=40
